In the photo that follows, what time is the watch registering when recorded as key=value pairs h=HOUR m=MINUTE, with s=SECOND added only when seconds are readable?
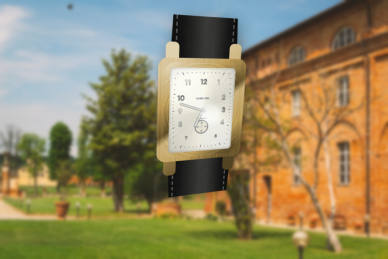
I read h=6 m=48
